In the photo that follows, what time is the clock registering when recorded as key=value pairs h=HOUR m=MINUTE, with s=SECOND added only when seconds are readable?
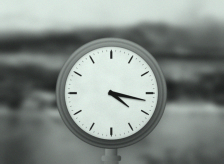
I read h=4 m=17
